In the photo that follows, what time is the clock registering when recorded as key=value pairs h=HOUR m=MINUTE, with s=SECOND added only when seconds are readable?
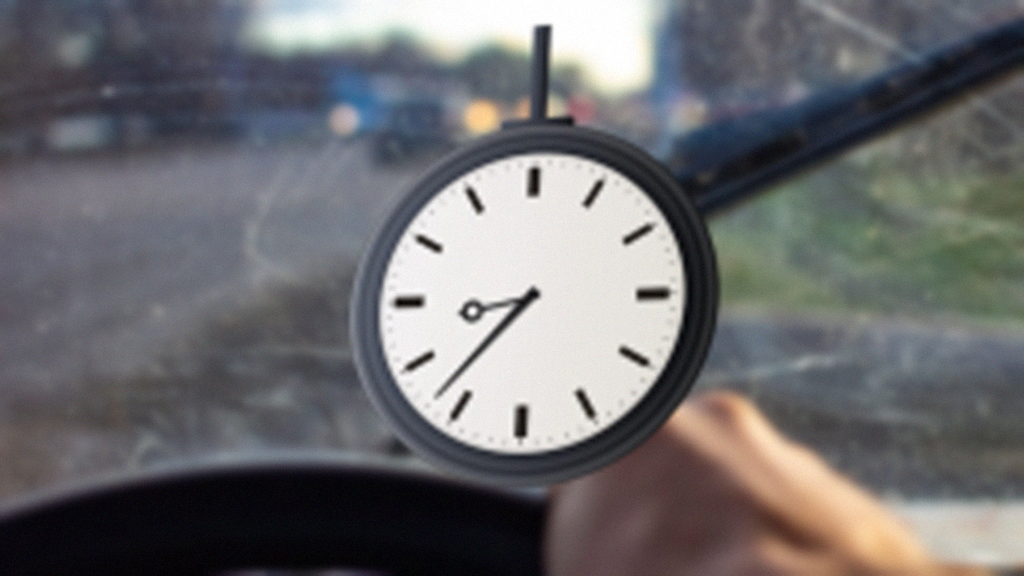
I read h=8 m=37
